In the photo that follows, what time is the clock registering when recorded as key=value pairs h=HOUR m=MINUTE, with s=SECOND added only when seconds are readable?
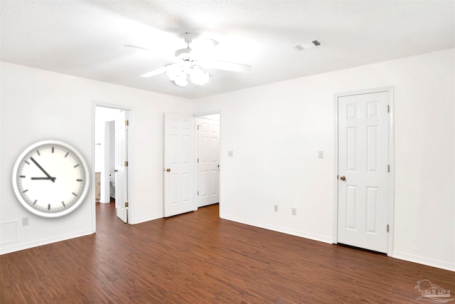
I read h=8 m=52
